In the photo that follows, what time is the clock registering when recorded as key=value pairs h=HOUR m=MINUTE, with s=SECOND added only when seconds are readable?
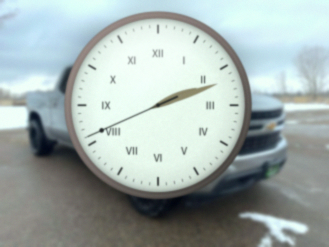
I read h=2 m=11 s=41
